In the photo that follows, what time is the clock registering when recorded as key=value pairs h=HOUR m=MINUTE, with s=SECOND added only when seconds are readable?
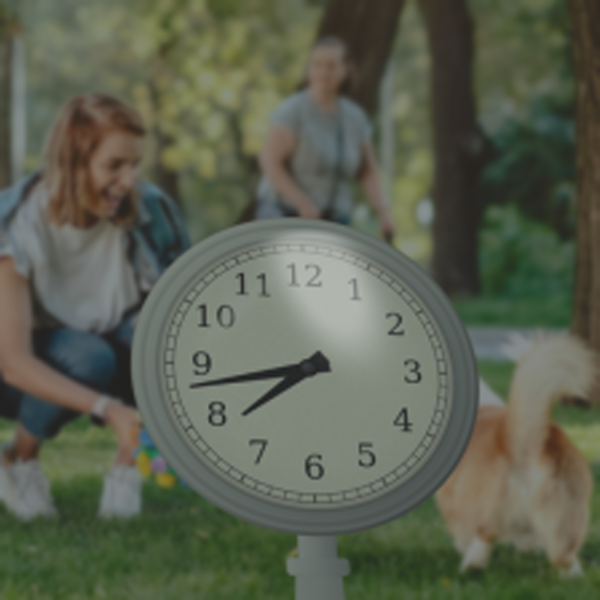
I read h=7 m=43
